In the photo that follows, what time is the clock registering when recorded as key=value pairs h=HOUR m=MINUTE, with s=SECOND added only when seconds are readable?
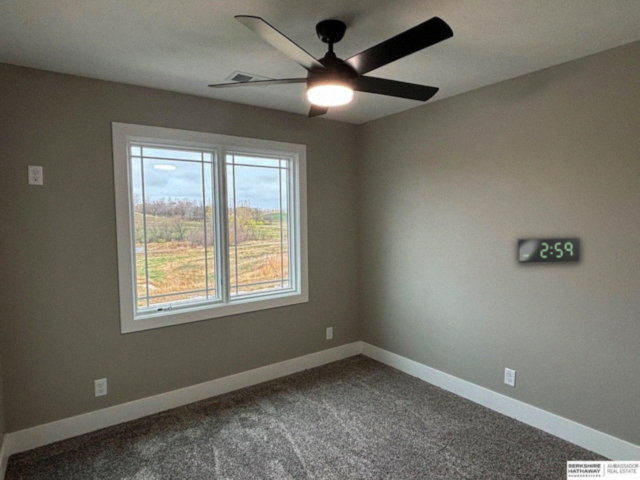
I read h=2 m=59
